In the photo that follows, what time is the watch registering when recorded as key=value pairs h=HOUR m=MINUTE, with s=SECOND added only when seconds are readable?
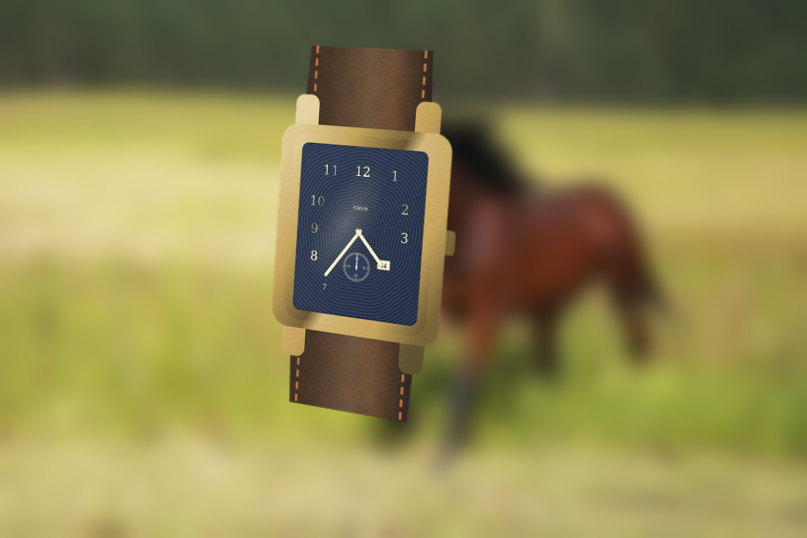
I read h=4 m=36
